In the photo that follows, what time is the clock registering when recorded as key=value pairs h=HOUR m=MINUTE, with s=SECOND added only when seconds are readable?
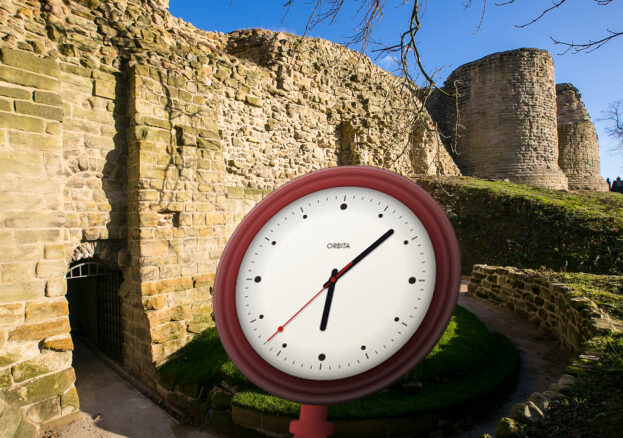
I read h=6 m=7 s=37
